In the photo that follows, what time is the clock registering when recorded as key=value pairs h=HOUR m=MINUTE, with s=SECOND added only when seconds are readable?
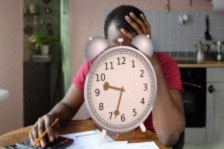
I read h=9 m=33
